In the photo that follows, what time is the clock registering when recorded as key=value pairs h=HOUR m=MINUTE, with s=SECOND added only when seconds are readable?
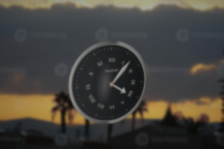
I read h=4 m=7
